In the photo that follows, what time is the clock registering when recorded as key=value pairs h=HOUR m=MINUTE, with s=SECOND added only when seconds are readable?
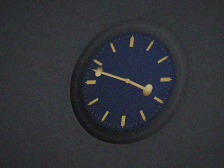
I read h=3 m=48
